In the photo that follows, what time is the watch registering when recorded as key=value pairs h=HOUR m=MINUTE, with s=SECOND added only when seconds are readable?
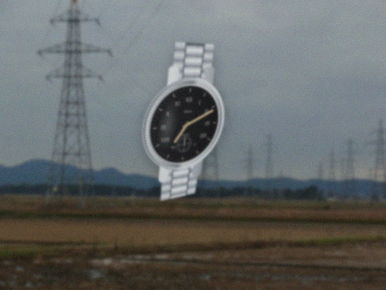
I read h=7 m=11
